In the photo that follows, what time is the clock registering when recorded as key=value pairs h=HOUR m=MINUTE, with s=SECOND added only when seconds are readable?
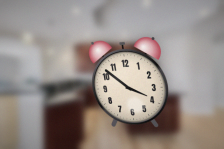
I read h=3 m=52
